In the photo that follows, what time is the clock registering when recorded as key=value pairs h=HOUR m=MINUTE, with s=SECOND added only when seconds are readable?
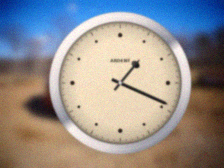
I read h=1 m=19
